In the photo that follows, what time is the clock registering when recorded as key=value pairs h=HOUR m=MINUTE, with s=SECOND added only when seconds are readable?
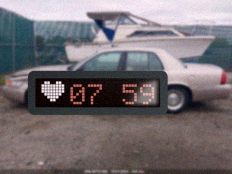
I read h=7 m=59
